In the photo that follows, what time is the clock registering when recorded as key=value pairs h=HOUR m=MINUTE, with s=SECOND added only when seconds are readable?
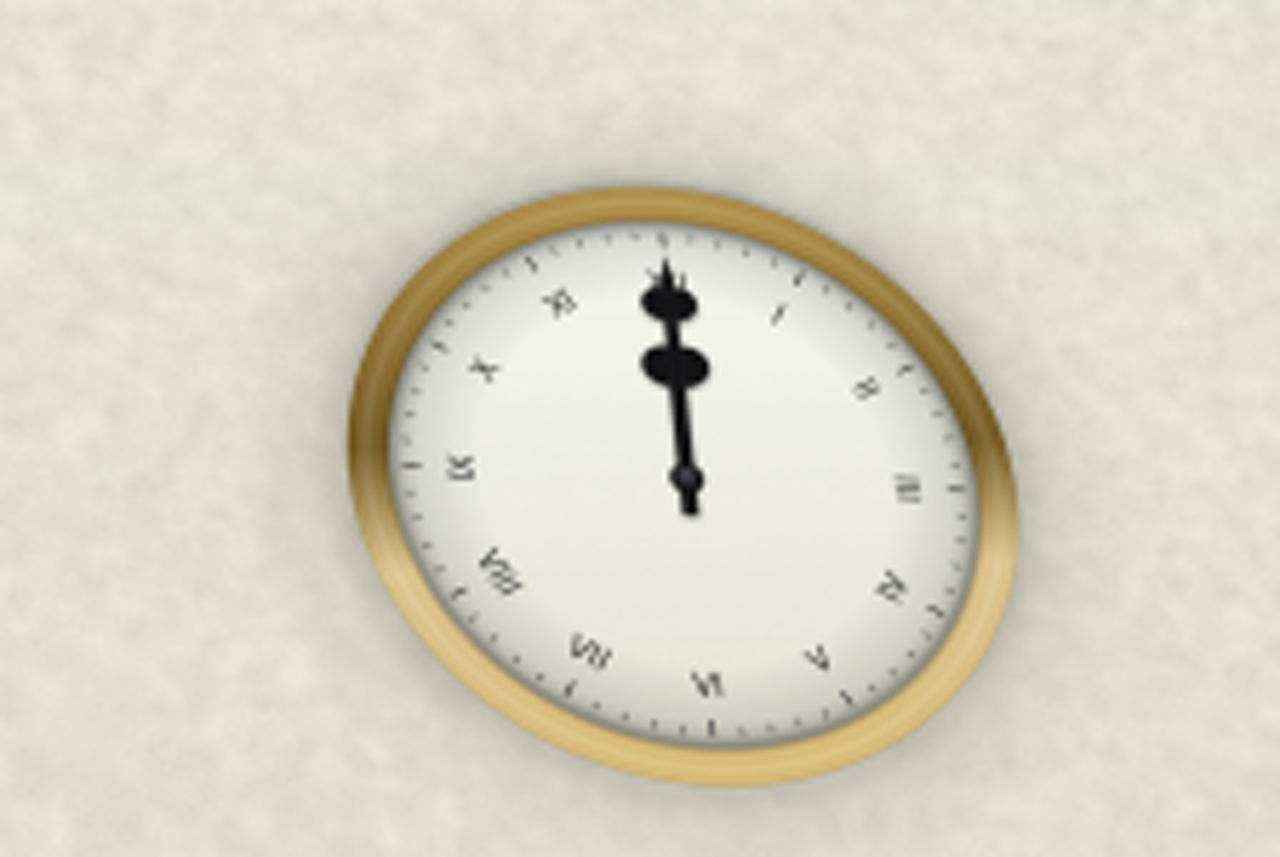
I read h=12 m=0
